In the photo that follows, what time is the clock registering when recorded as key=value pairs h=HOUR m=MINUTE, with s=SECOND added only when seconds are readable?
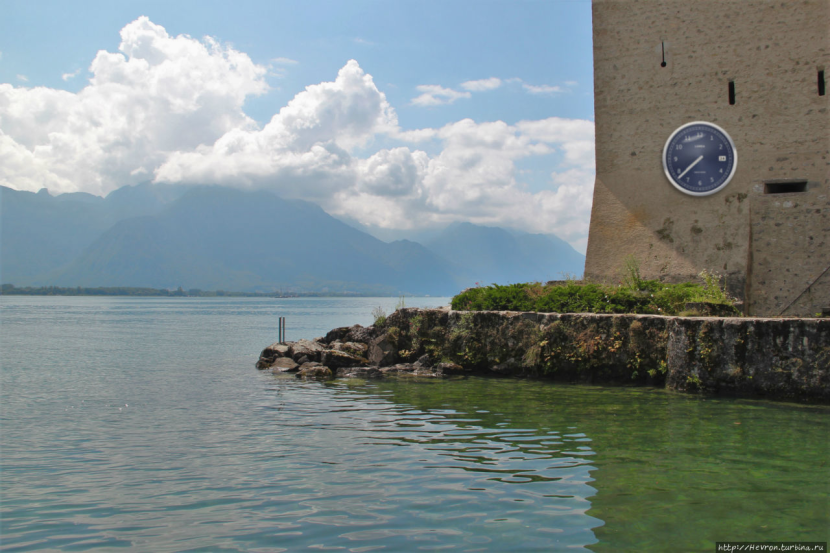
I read h=7 m=38
